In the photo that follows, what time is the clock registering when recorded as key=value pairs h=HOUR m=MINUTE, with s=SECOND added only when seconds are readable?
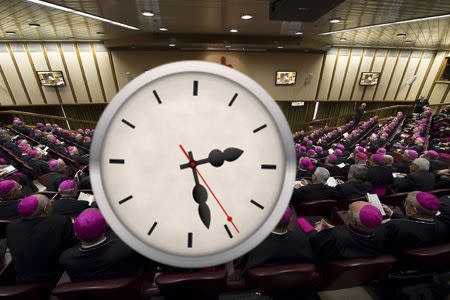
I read h=2 m=27 s=24
